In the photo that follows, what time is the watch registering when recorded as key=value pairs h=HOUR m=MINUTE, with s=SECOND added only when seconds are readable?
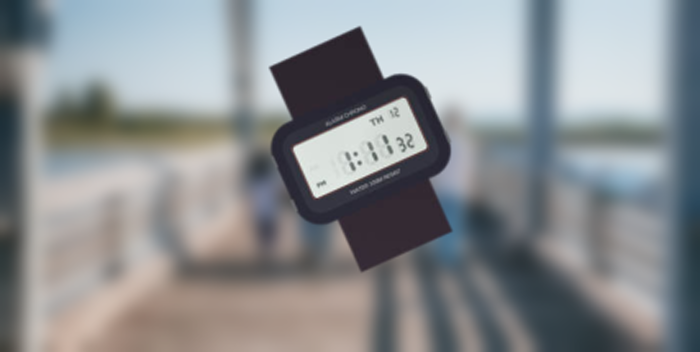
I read h=1 m=11 s=32
